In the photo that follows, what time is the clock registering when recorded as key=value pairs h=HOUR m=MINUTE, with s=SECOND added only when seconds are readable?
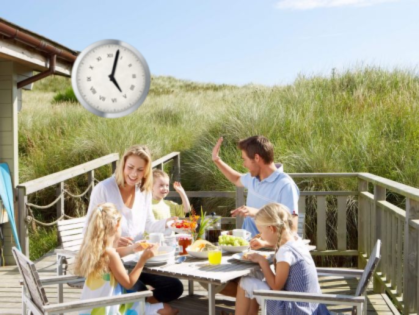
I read h=5 m=3
